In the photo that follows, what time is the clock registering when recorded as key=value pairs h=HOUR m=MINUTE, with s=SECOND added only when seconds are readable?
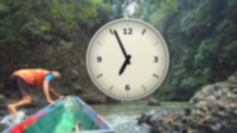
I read h=6 m=56
